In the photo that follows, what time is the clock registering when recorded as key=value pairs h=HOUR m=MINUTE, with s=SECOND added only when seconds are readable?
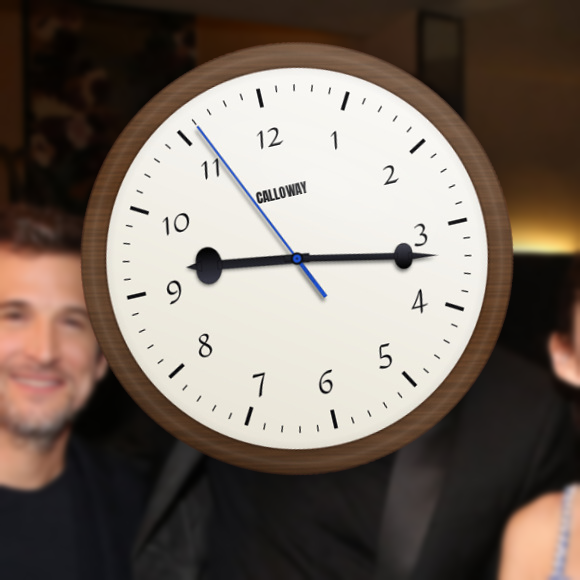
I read h=9 m=16 s=56
